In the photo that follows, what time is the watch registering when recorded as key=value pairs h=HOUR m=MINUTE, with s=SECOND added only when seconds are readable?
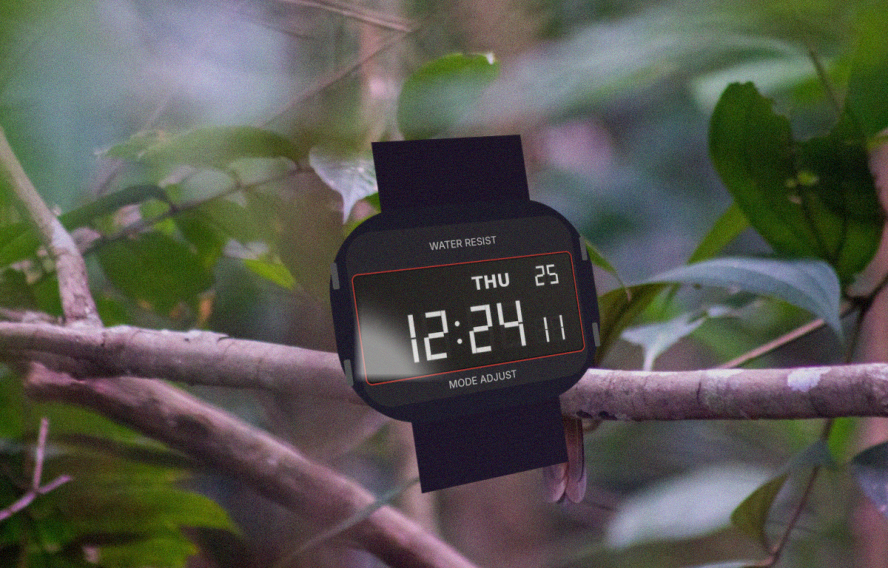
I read h=12 m=24 s=11
